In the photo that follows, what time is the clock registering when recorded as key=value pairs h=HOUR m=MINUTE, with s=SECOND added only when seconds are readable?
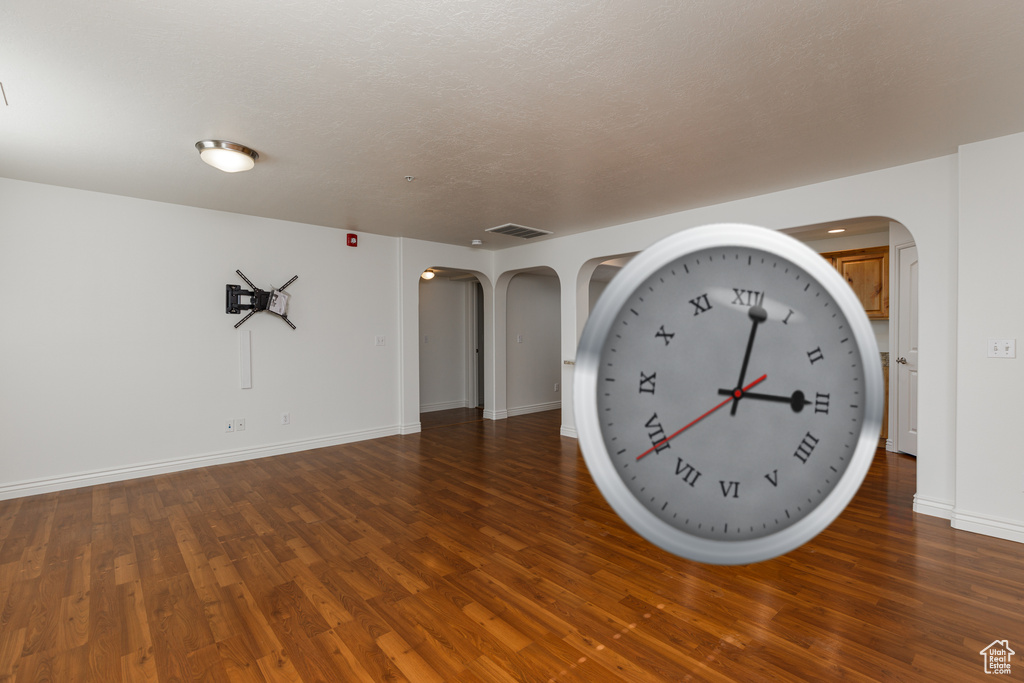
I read h=3 m=1 s=39
